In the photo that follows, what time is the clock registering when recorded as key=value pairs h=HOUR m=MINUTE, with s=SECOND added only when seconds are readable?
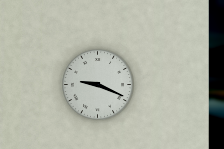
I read h=9 m=19
